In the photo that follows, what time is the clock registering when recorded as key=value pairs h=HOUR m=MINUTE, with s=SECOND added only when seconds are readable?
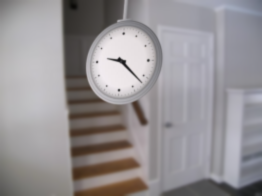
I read h=9 m=22
